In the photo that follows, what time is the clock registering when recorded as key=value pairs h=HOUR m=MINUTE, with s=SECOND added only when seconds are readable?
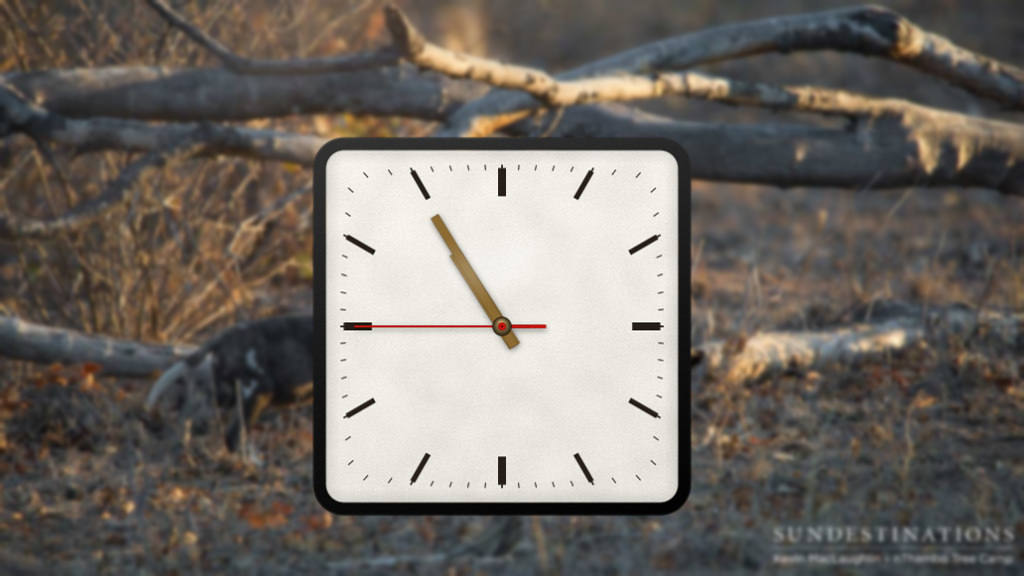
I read h=10 m=54 s=45
